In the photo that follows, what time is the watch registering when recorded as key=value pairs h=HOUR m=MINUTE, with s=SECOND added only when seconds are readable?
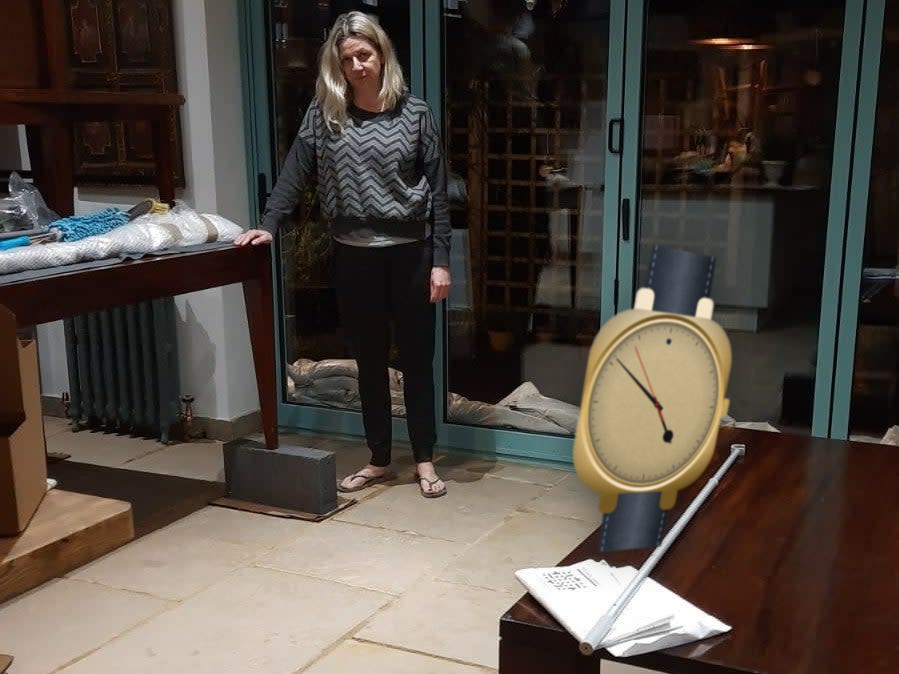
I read h=4 m=50 s=54
